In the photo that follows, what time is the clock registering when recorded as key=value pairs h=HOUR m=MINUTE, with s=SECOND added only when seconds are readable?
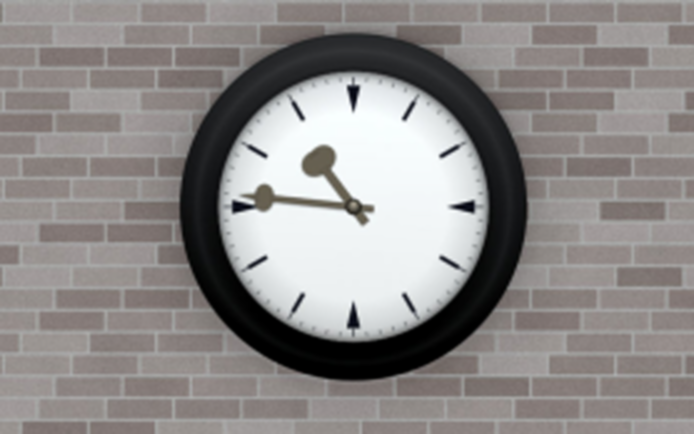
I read h=10 m=46
